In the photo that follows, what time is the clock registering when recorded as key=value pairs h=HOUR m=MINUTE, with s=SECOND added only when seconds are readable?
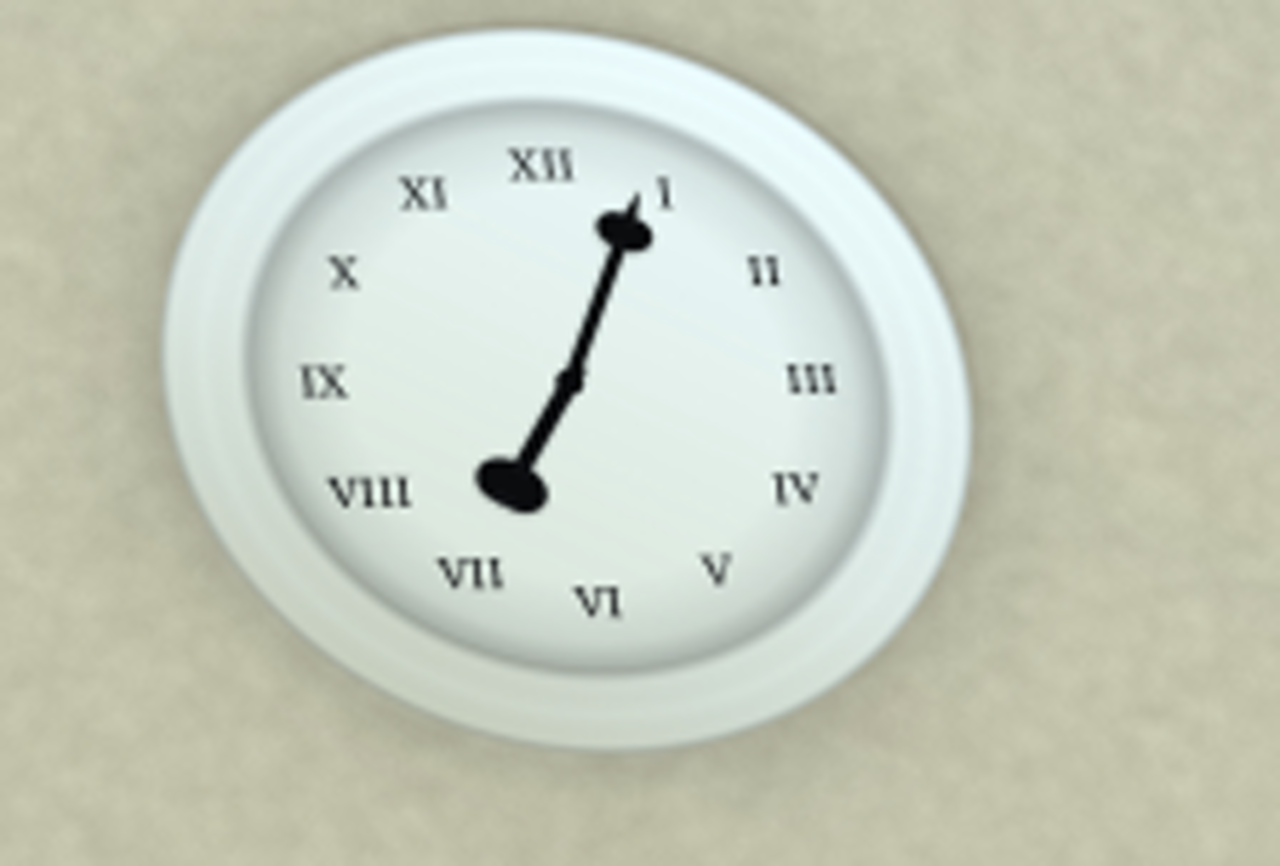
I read h=7 m=4
